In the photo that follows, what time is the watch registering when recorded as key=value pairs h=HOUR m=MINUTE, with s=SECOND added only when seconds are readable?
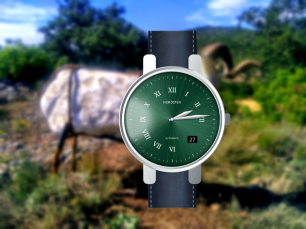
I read h=2 m=14
